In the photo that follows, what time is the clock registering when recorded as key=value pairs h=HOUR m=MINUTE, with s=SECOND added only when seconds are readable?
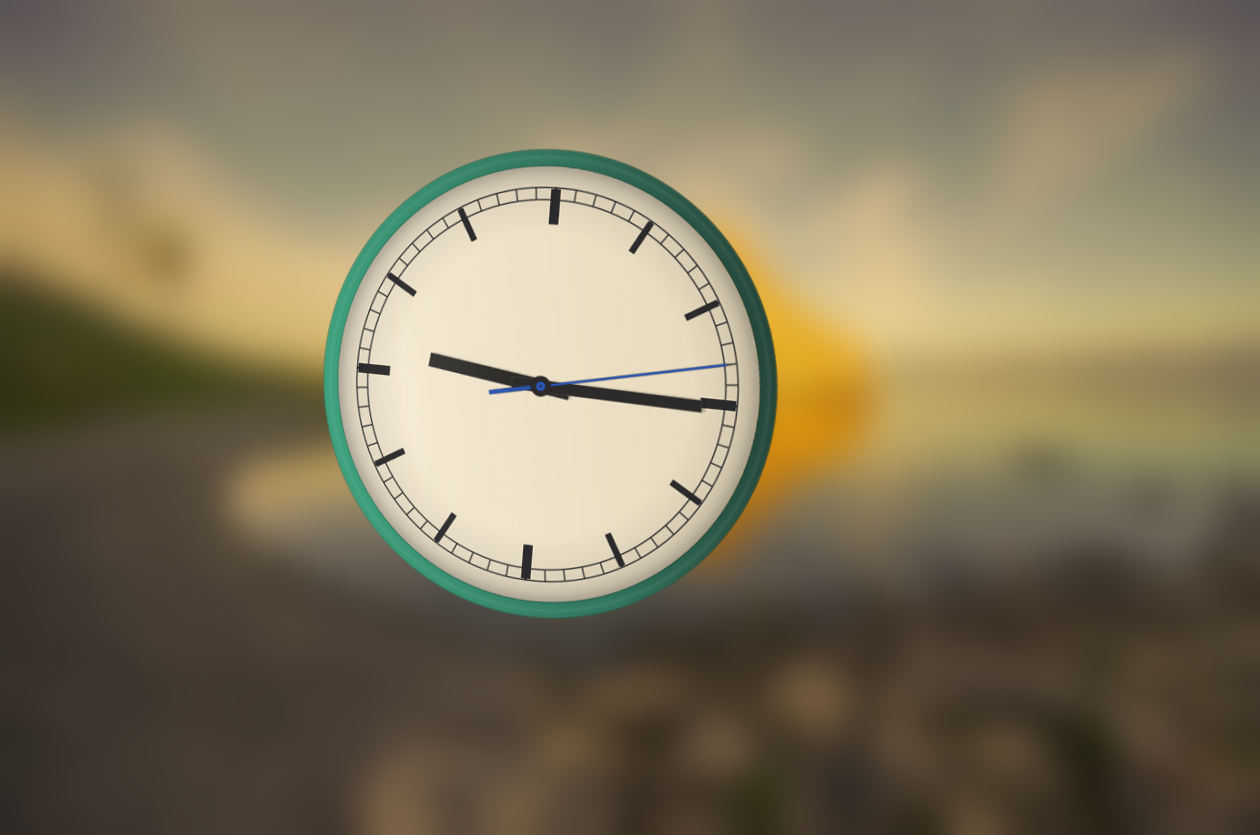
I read h=9 m=15 s=13
